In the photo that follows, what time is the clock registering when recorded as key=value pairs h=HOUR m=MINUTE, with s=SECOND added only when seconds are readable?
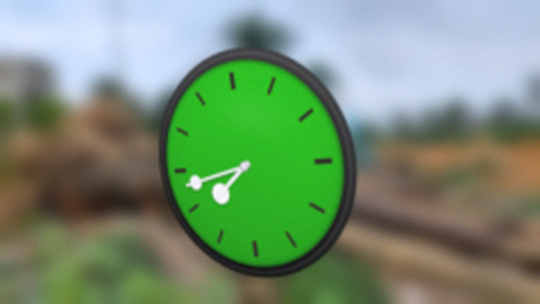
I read h=7 m=43
